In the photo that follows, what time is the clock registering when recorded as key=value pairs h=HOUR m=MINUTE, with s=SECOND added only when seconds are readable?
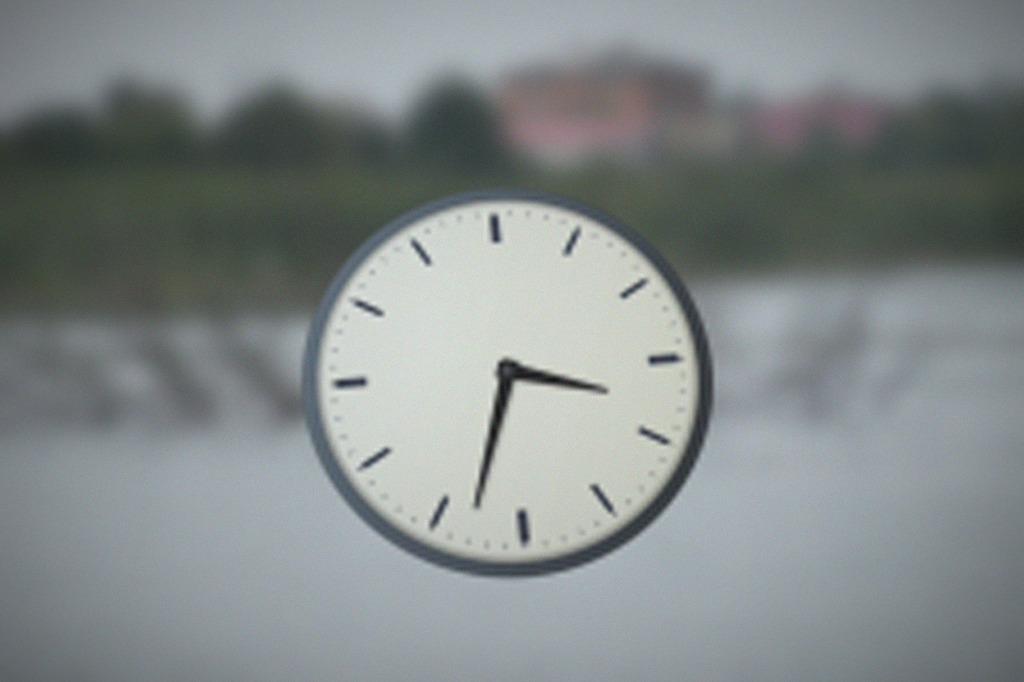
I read h=3 m=33
